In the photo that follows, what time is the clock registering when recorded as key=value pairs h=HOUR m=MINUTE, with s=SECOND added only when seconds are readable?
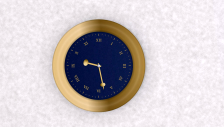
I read h=9 m=28
